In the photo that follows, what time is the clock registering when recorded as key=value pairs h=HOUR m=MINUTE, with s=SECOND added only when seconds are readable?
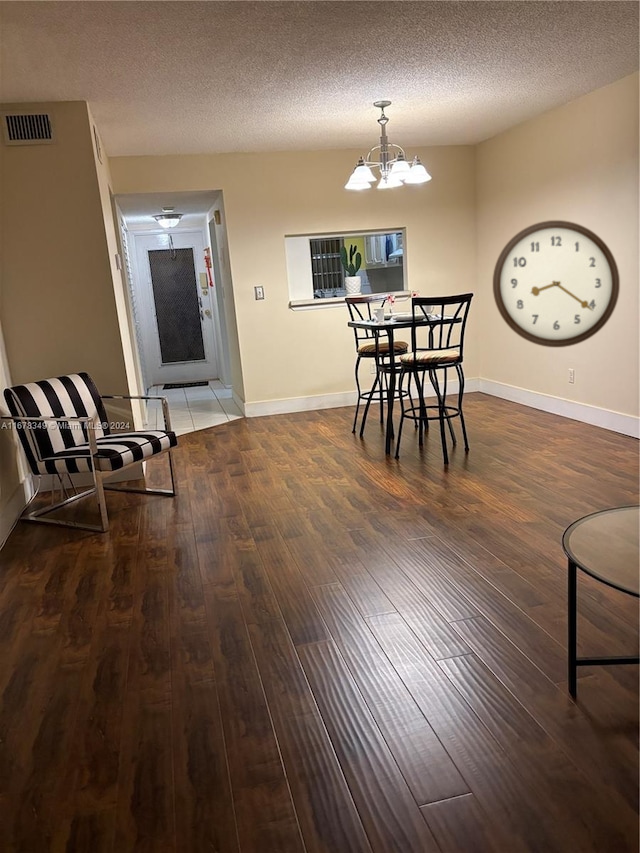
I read h=8 m=21
